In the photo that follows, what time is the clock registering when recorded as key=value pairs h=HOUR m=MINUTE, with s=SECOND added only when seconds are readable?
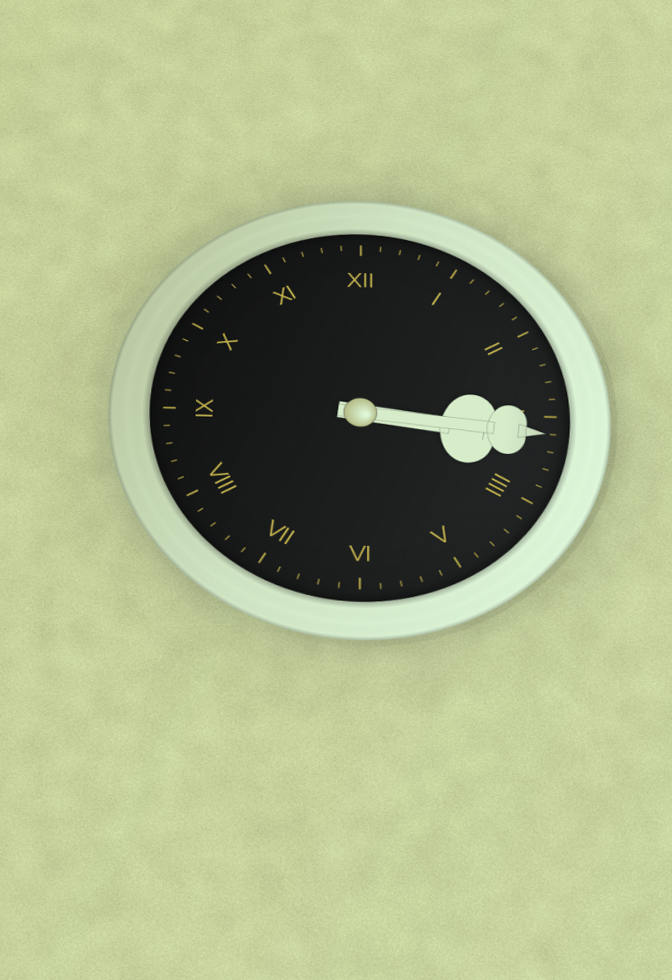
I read h=3 m=16
